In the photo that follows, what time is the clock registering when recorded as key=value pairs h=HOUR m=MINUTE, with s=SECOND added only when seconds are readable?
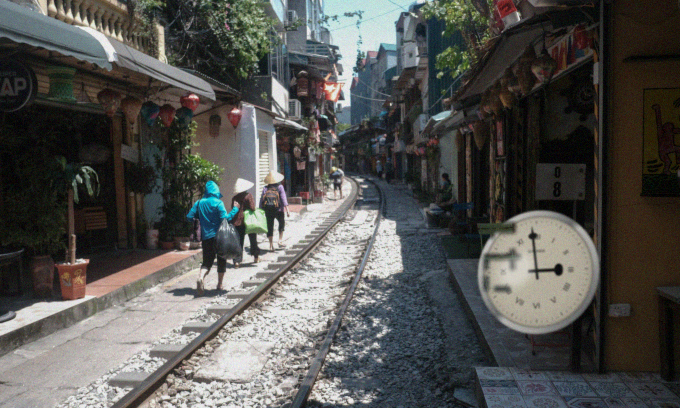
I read h=2 m=59
